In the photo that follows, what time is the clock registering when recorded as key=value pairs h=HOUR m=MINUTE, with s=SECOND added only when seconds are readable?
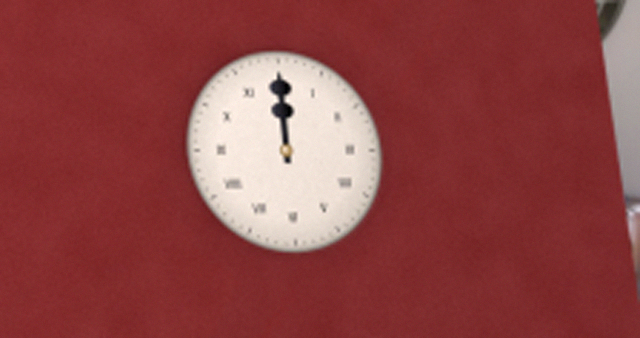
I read h=12 m=0
